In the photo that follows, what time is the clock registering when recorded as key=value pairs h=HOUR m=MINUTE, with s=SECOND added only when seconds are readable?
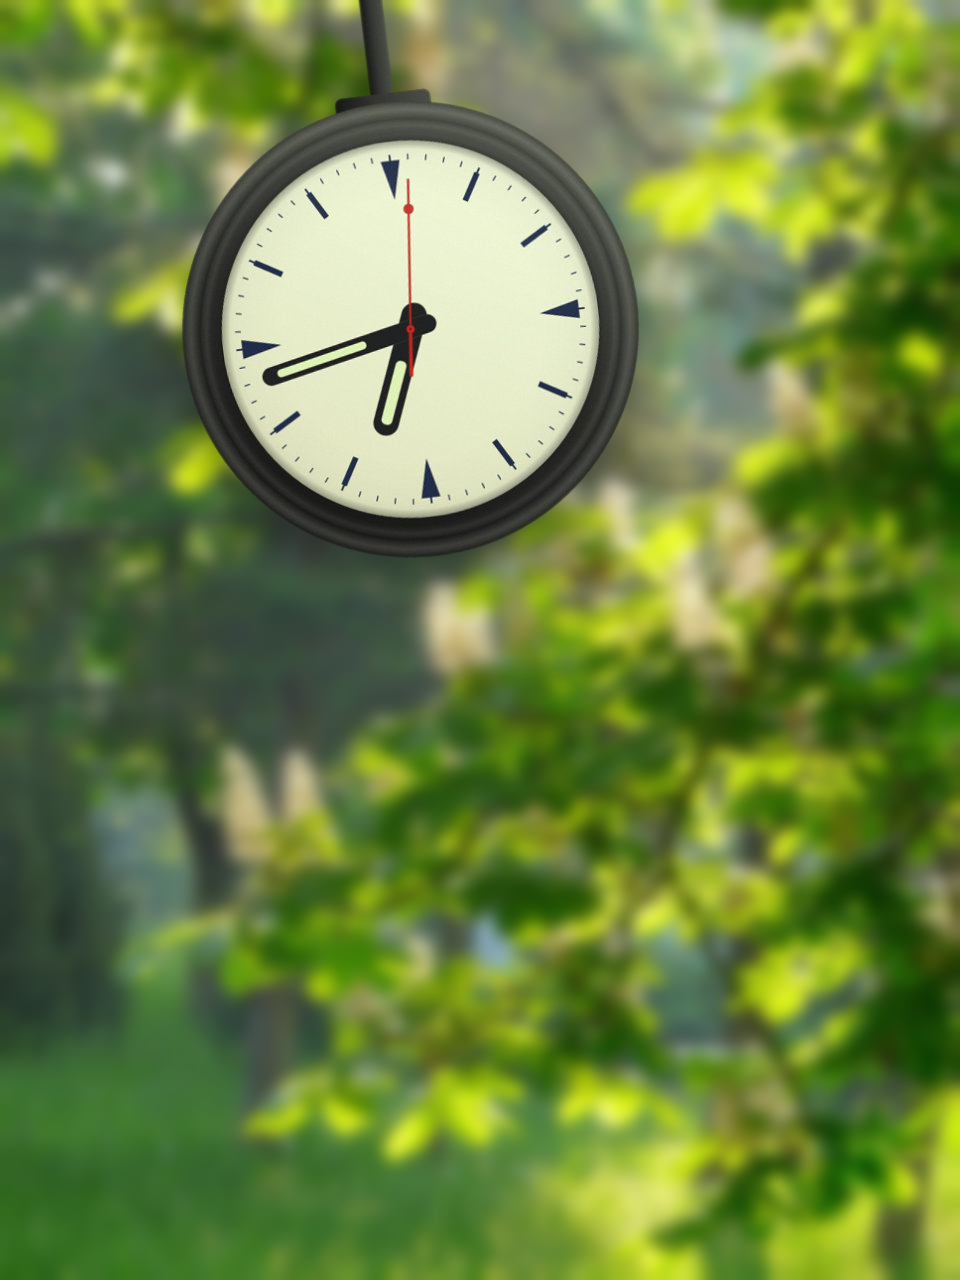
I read h=6 m=43 s=1
